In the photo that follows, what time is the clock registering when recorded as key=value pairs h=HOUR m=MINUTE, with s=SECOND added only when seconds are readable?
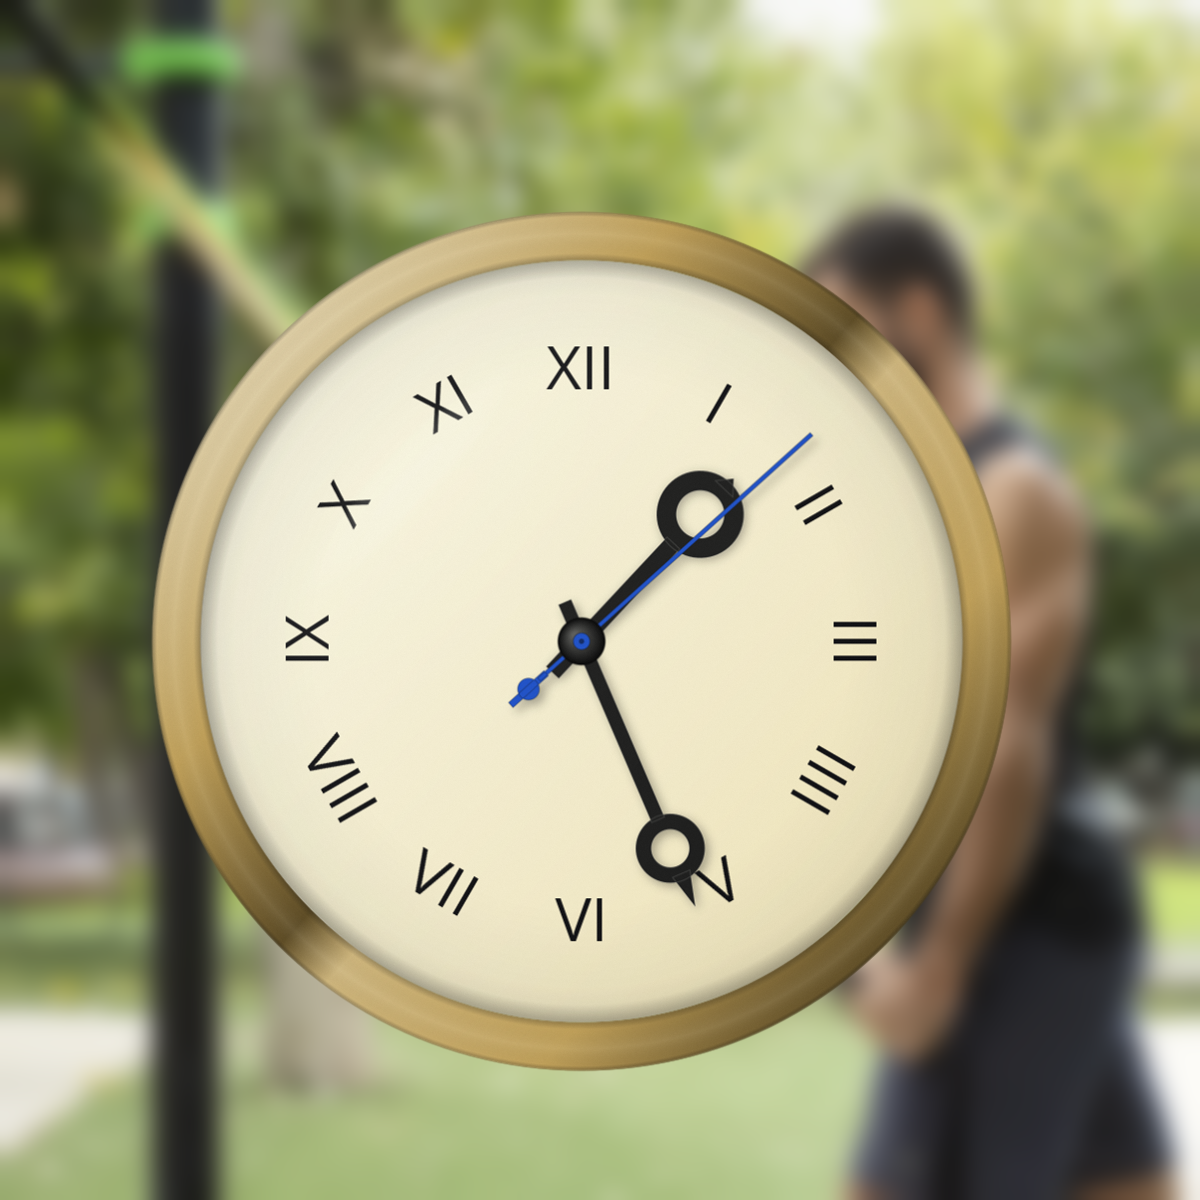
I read h=1 m=26 s=8
